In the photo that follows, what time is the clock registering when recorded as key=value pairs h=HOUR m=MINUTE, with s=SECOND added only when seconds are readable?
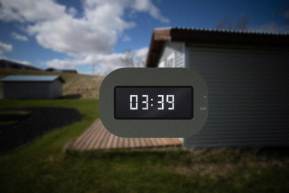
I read h=3 m=39
